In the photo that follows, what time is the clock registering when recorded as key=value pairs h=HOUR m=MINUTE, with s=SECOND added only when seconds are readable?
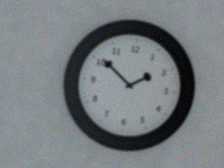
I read h=1 m=51
